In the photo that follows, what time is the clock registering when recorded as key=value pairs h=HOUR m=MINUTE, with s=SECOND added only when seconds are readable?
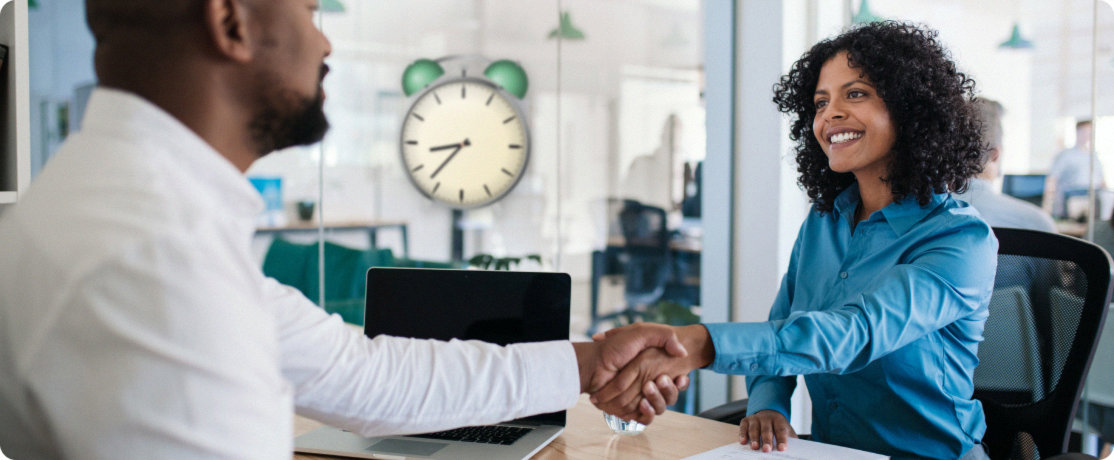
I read h=8 m=37
